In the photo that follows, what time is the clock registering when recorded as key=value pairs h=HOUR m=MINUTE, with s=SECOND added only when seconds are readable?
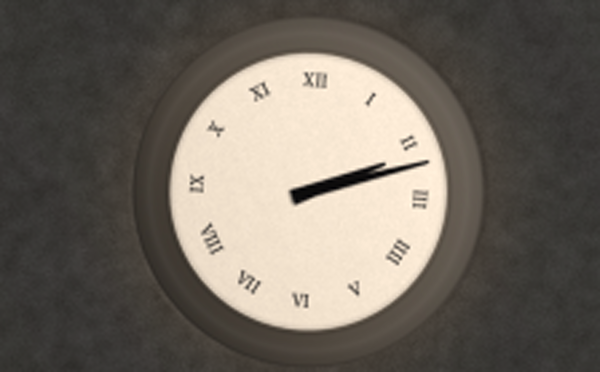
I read h=2 m=12
